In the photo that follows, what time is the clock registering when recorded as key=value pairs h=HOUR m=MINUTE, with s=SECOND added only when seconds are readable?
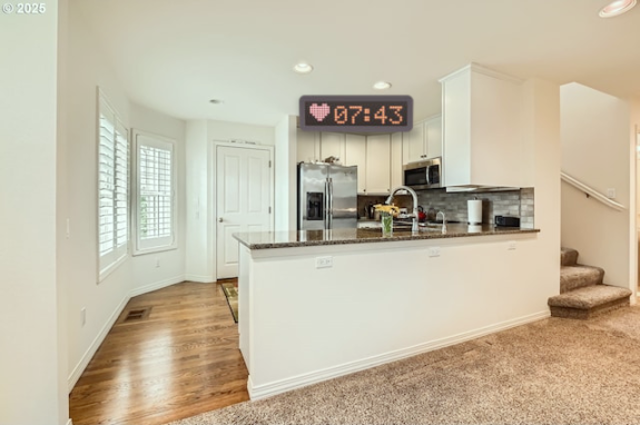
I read h=7 m=43
